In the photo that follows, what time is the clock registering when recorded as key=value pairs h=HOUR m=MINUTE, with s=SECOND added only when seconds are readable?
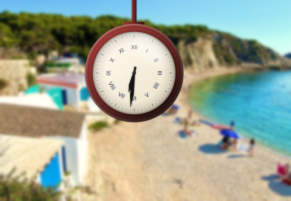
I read h=6 m=31
